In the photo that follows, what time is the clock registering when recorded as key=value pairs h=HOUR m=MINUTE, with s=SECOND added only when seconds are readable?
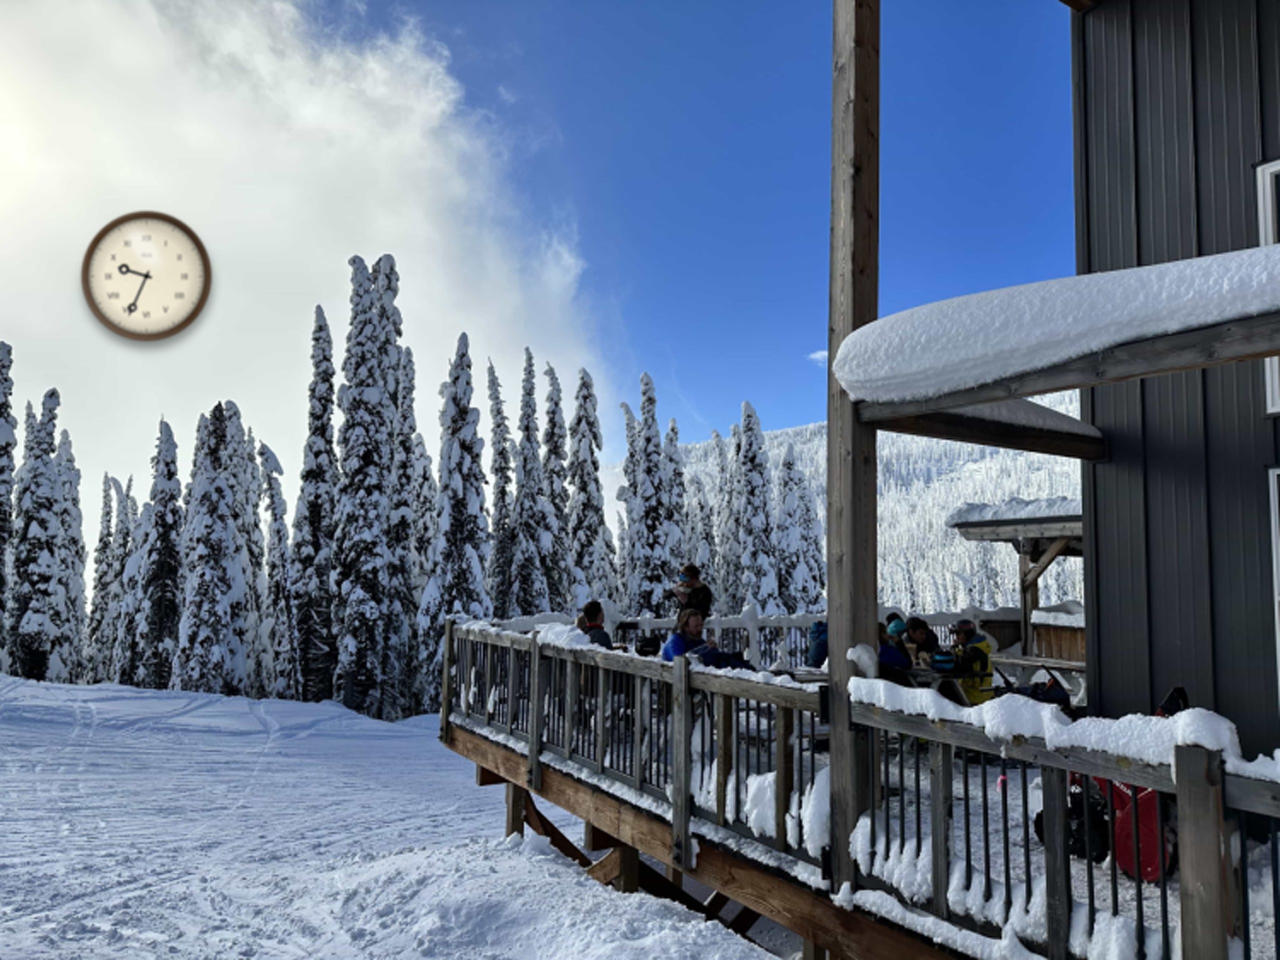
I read h=9 m=34
